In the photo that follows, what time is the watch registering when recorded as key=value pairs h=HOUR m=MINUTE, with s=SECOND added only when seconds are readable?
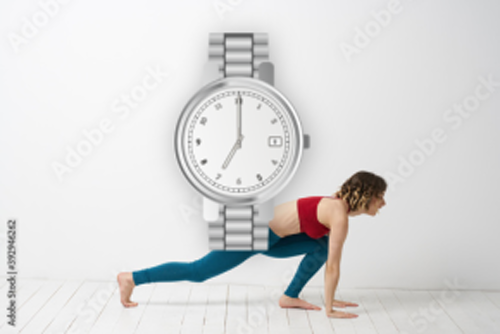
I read h=7 m=0
